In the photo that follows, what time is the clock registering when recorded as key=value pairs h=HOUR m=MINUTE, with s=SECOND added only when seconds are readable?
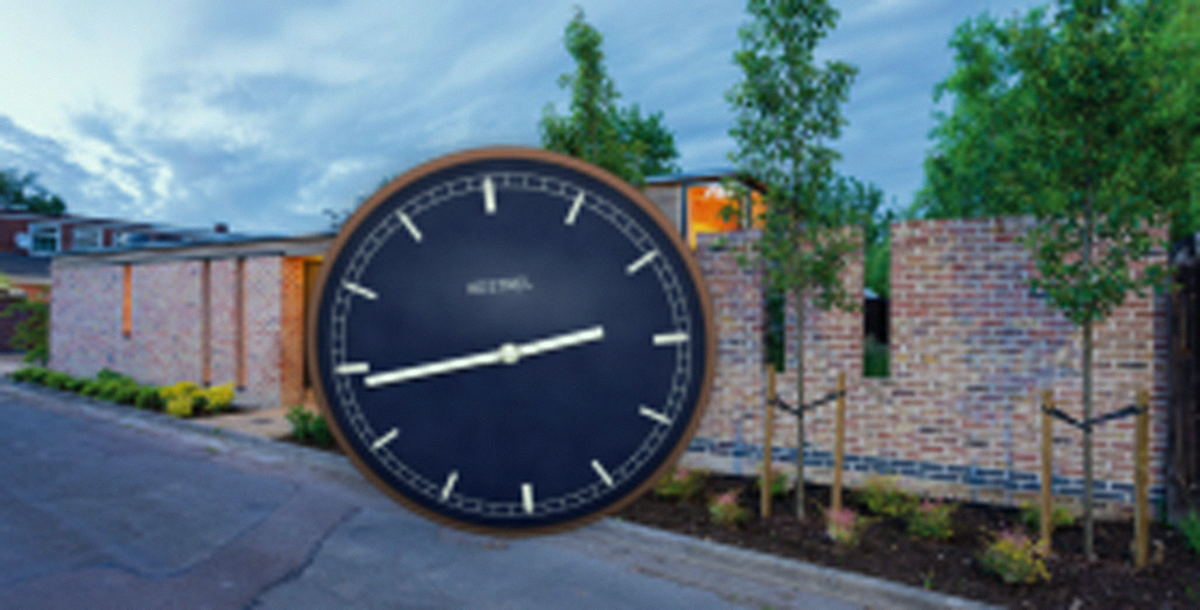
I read h=2 m=44
